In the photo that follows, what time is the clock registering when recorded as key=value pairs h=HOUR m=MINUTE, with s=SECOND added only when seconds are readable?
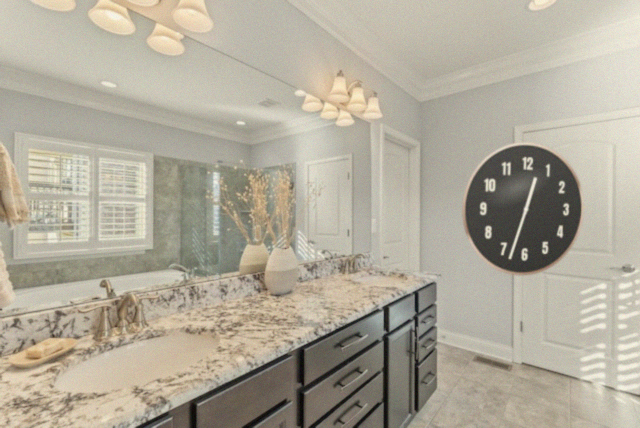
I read h=12 m=33
